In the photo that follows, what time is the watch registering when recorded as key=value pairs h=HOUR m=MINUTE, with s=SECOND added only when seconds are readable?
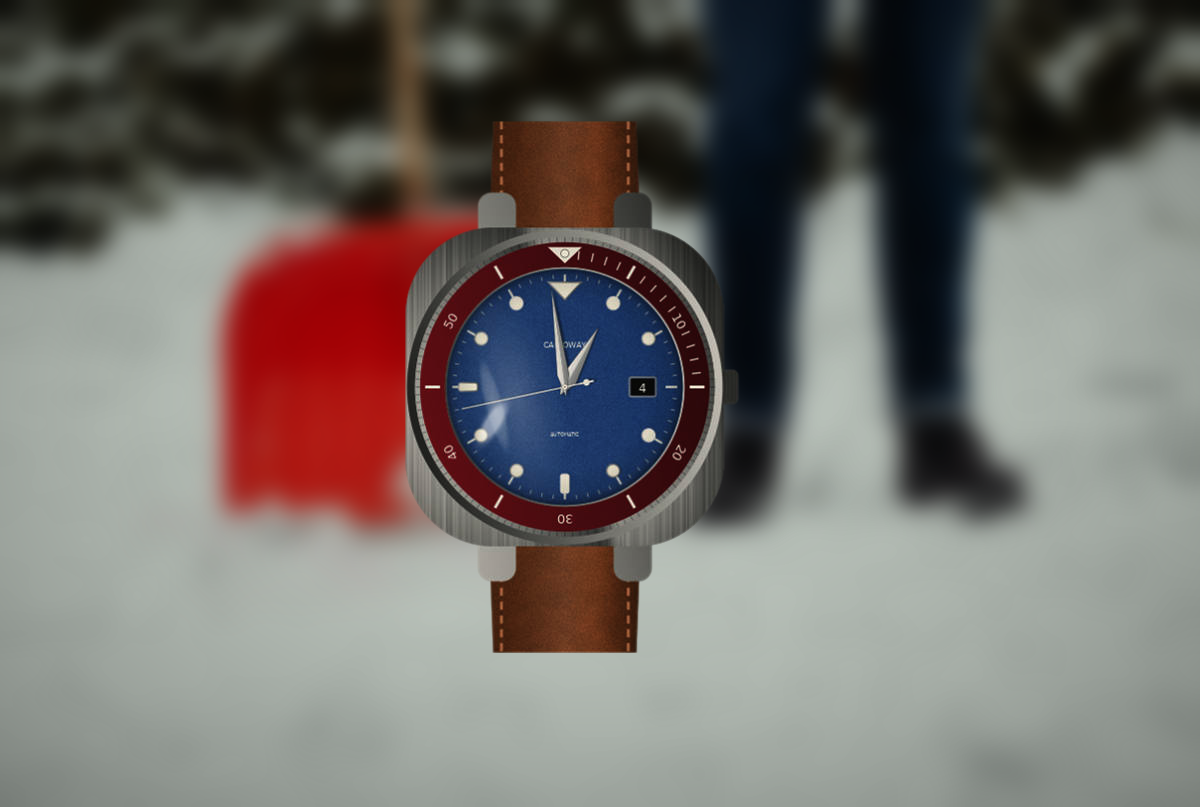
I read h=12 m=58 s=43
